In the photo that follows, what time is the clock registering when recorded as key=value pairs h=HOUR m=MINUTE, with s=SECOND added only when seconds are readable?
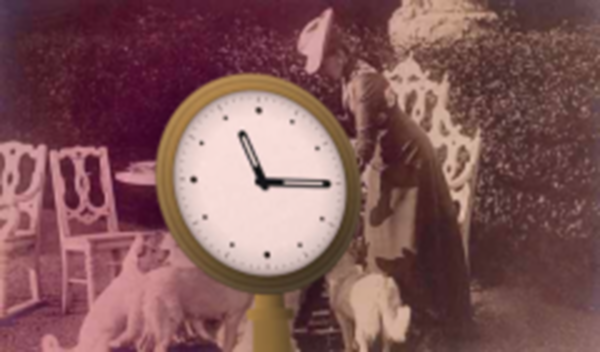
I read h=11 m=15
